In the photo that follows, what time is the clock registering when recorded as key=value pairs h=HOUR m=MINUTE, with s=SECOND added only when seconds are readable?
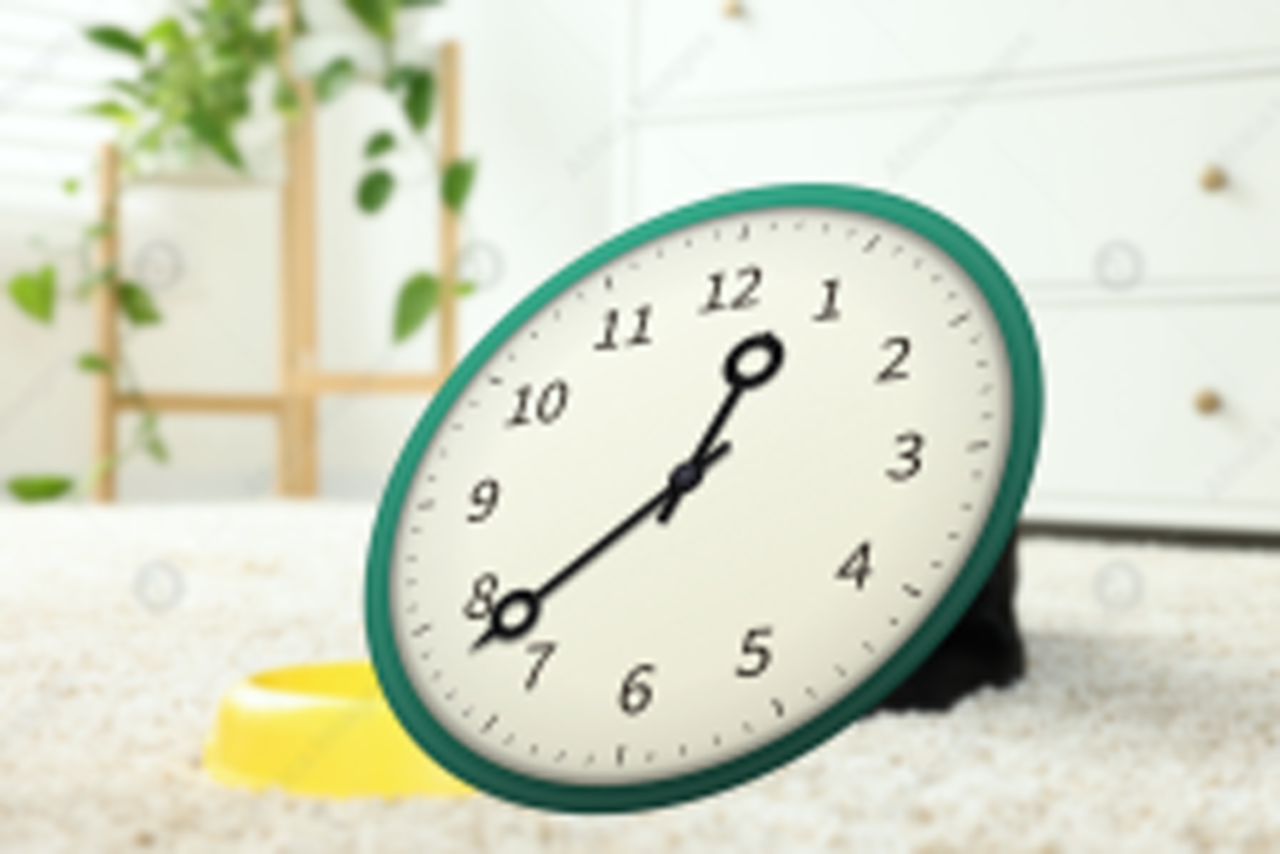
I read h=12 m=38
